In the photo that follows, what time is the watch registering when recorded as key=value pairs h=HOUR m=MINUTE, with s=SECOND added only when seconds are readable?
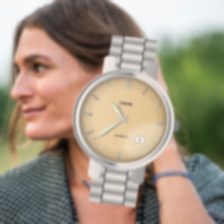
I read h=10 m=38
